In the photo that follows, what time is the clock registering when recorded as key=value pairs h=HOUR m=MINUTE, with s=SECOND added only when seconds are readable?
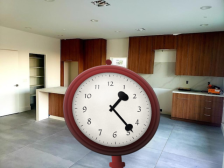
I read h=1 m=24
